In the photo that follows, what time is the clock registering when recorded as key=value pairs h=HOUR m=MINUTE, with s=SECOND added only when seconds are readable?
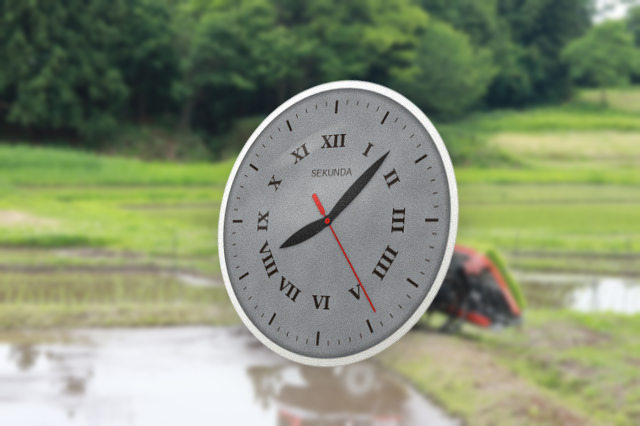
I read h=8 m=7 s=24
